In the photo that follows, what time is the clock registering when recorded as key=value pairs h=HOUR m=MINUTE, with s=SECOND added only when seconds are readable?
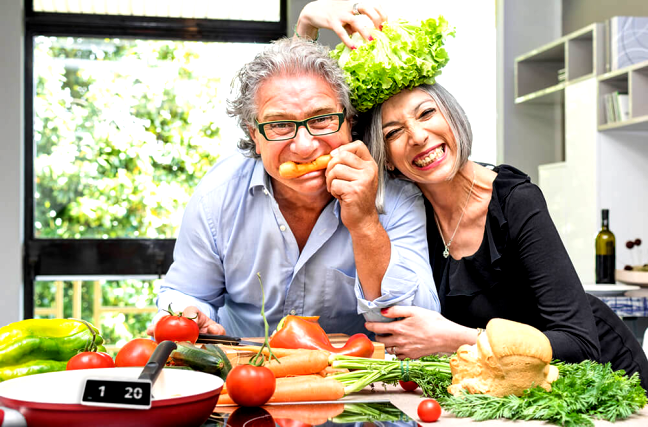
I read h=1 m=20
